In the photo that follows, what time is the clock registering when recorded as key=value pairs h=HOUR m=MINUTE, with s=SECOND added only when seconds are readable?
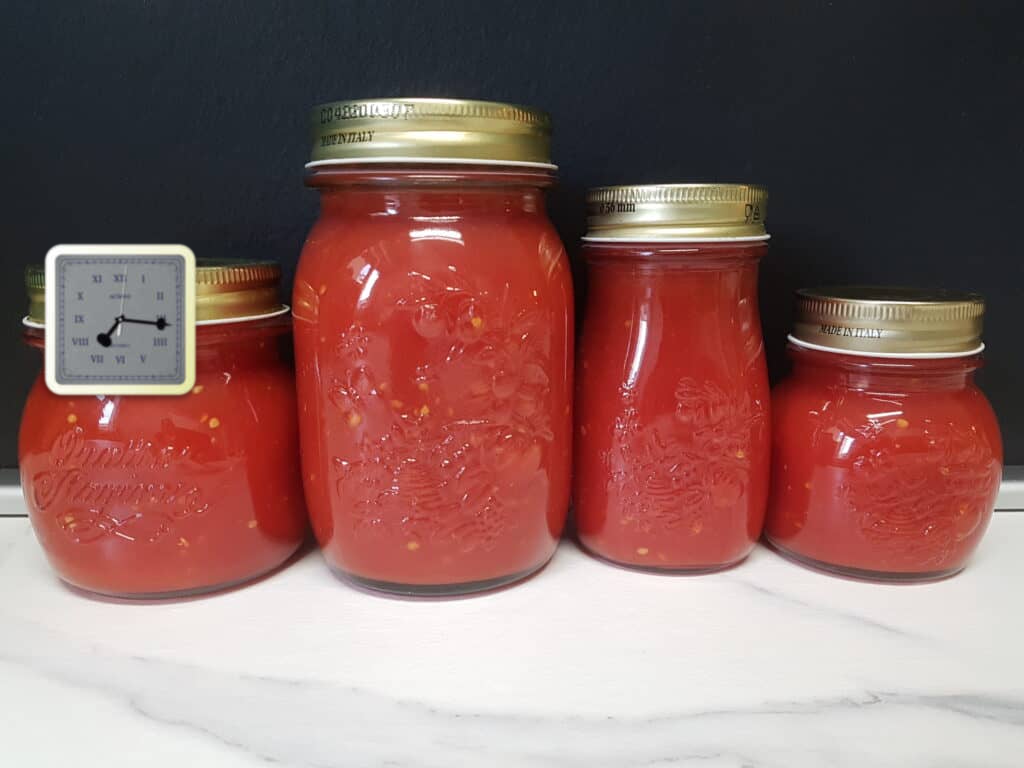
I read h=7 m=16 s=1
